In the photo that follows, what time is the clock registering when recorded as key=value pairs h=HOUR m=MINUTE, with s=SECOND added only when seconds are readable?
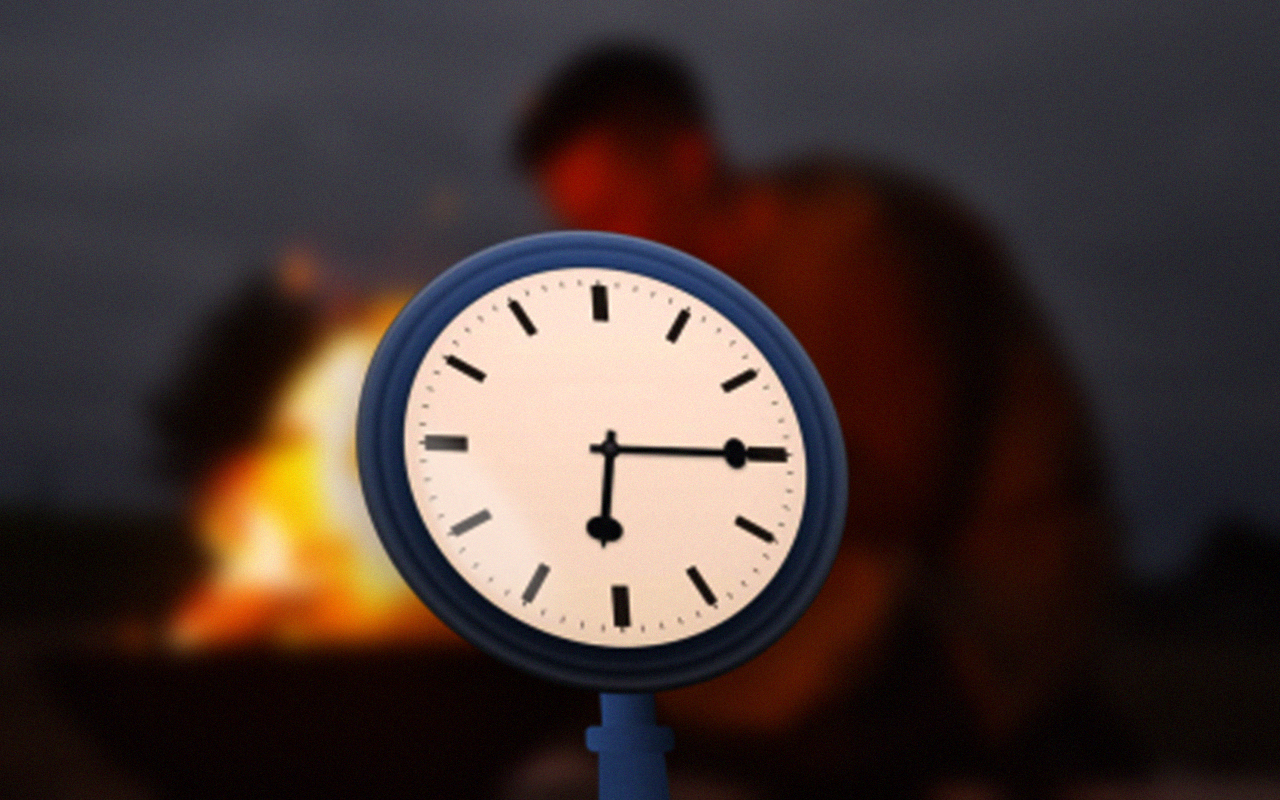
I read h=6 m=15
